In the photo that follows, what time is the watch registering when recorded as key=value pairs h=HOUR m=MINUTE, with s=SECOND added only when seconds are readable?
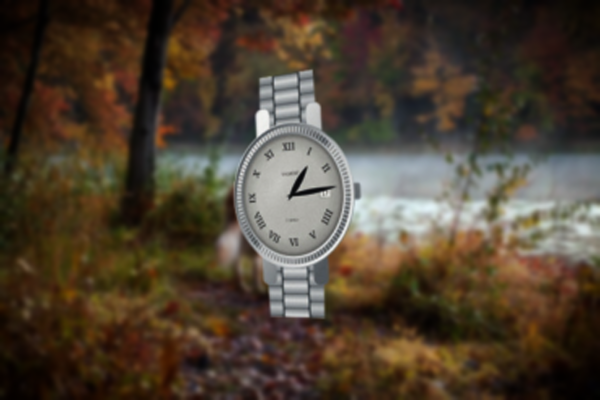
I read h=1 m=14
